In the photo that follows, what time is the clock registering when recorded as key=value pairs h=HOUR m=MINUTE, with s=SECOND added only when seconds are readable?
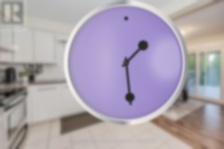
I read h=1 m=29
